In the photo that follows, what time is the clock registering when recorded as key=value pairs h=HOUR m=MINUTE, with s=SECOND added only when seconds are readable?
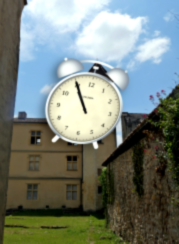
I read h=10 m=55
